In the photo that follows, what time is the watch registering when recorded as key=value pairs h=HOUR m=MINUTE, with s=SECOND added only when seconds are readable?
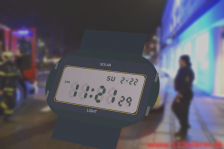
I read h=11 m=21 s=29
